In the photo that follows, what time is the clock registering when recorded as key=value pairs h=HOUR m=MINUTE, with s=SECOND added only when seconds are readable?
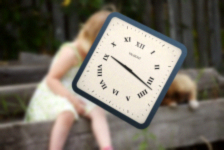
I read h=9 m=17
